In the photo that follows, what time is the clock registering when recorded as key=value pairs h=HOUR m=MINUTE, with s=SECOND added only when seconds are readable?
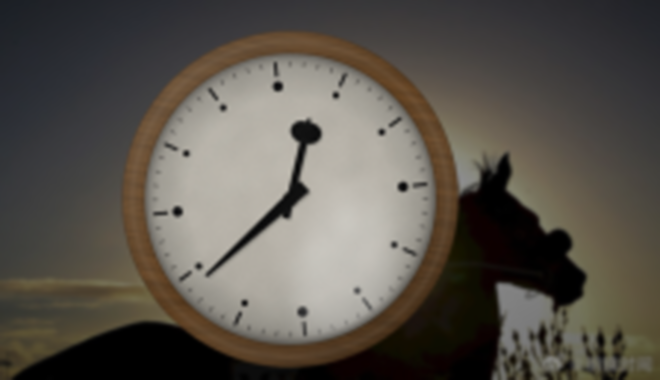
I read h=12 m=39
